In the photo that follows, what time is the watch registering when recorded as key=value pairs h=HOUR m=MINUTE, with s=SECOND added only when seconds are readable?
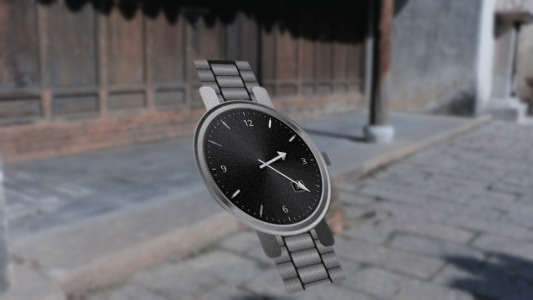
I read h=2 m=22
